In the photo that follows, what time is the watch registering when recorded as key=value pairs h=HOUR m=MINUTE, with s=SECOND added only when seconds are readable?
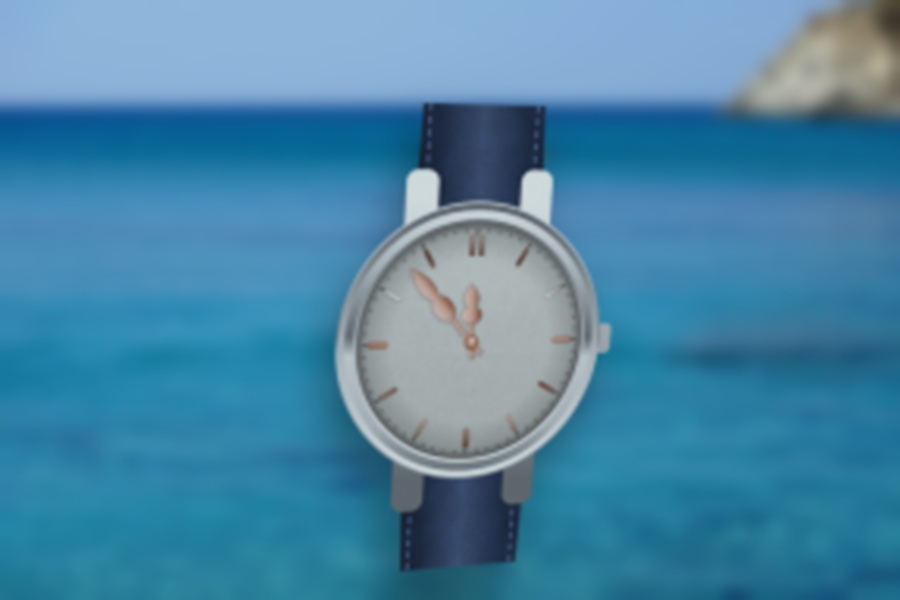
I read h=11 m=53
